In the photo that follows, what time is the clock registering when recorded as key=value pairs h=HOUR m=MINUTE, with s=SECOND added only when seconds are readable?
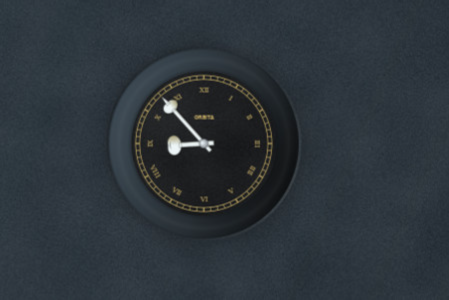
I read h=8 m=53
